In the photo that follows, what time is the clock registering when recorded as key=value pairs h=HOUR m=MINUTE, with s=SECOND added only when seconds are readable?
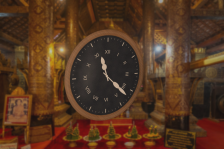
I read h=11 m=22
